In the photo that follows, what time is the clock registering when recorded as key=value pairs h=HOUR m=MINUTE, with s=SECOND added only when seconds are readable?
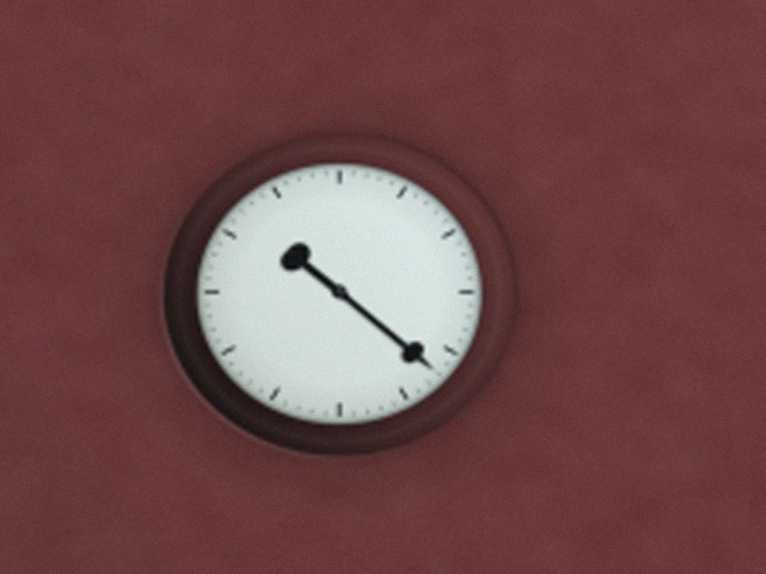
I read h=10 m=22
